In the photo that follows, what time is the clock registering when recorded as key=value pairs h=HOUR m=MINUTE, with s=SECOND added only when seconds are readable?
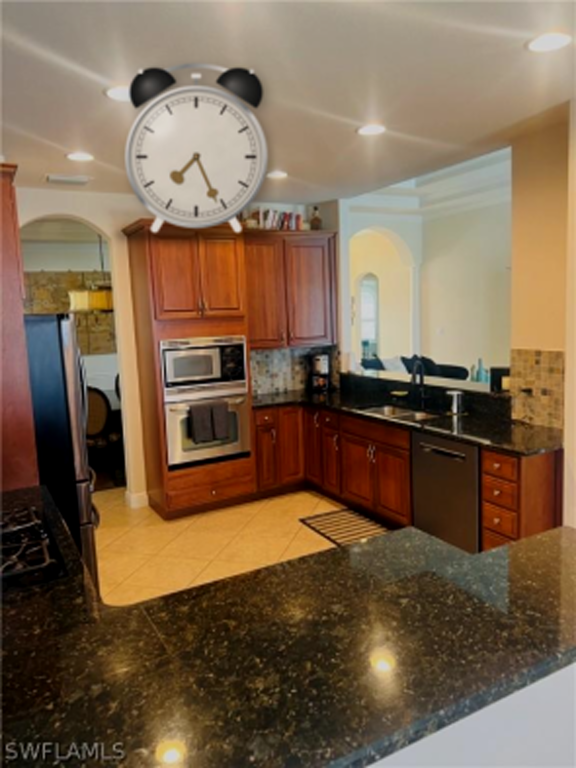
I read h=7 m=26
